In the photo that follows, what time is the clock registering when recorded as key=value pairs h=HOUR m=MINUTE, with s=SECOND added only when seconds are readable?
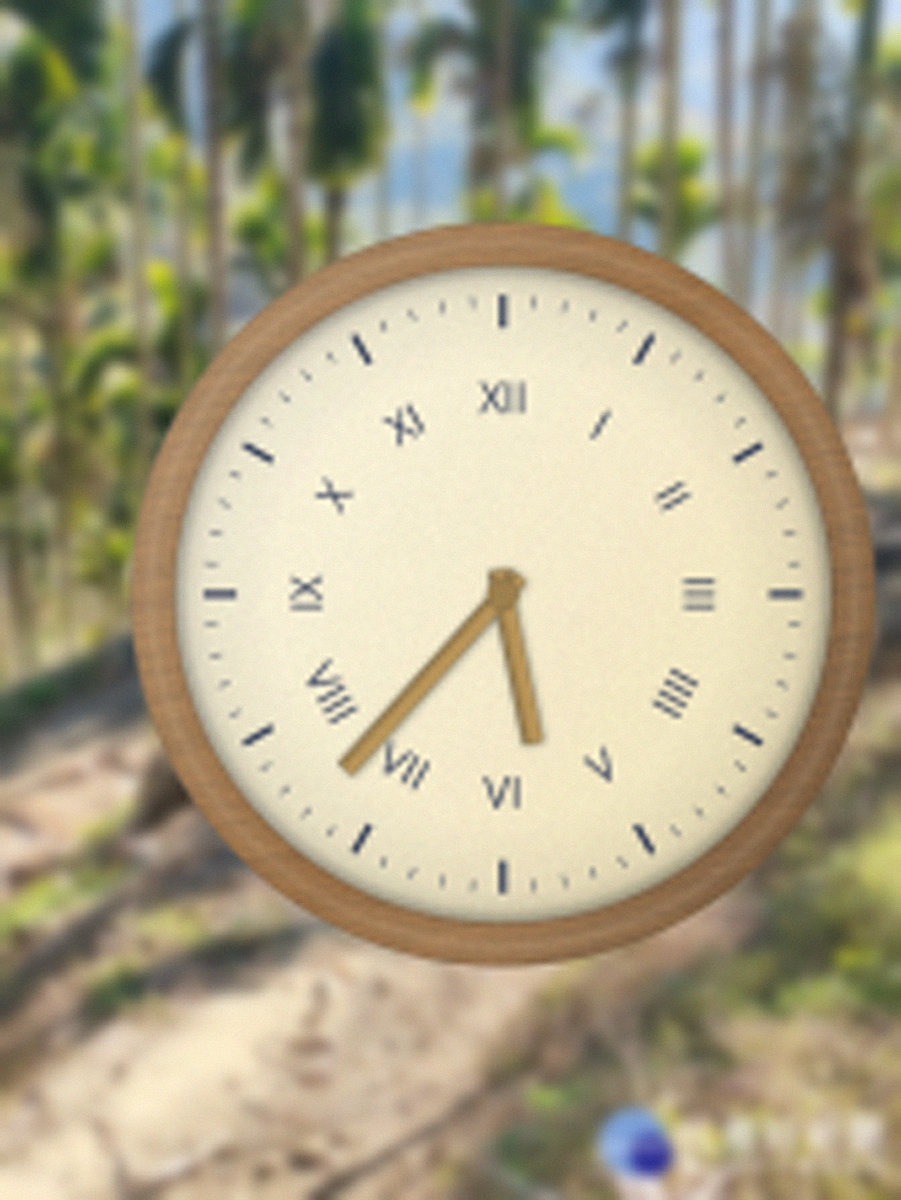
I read h=5 m=37
